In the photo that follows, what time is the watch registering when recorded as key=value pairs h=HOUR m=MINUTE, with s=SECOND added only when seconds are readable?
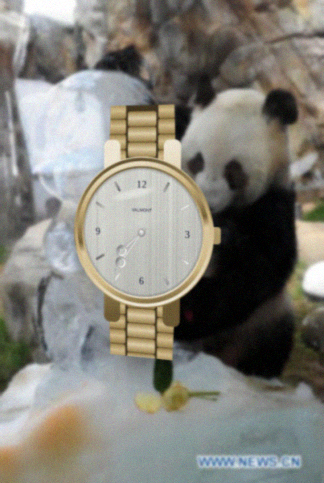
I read h=7 m=36
